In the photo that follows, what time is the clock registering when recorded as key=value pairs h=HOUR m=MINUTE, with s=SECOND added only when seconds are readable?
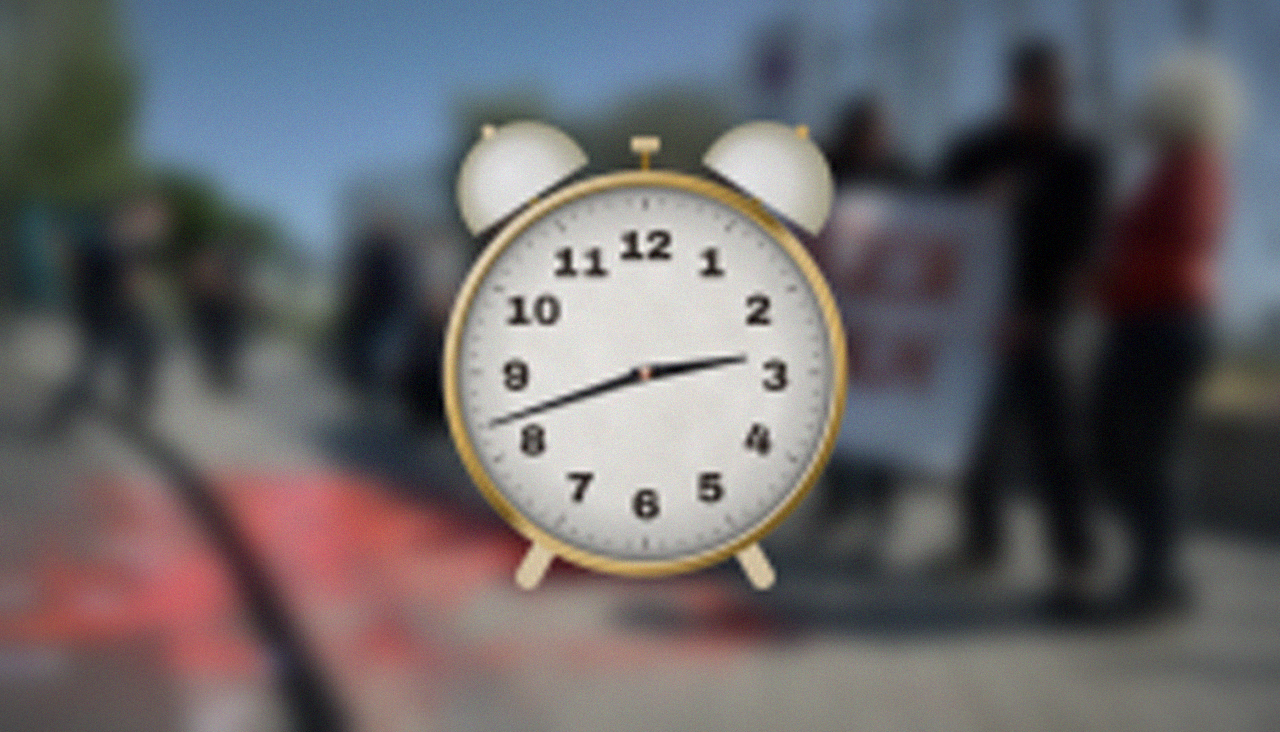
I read h=2 m=42
